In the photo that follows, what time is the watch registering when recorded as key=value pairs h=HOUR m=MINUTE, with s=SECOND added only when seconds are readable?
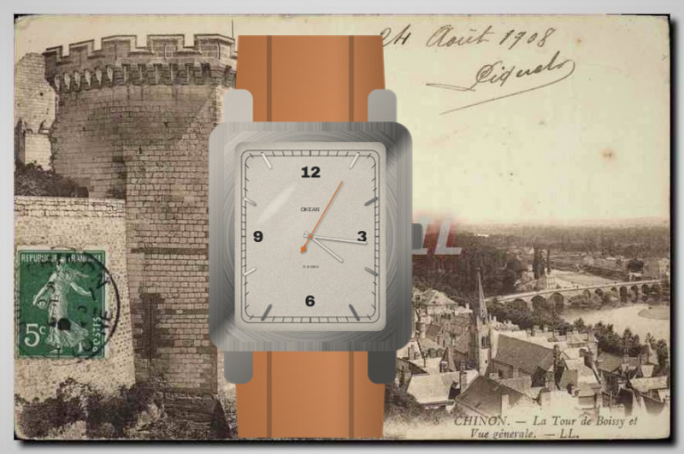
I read h=4 m=16 s=5
